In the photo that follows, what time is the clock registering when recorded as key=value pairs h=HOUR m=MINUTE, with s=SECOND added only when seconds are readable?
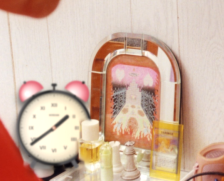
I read h=1 m=39
